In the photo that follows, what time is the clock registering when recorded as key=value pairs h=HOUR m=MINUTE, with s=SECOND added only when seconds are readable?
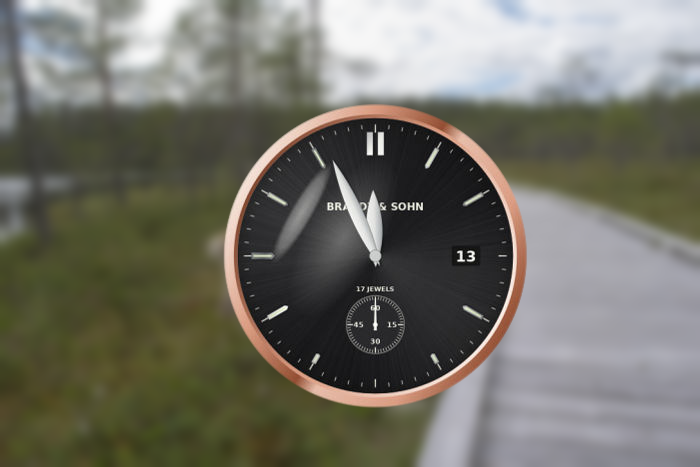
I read h=11 m=56
